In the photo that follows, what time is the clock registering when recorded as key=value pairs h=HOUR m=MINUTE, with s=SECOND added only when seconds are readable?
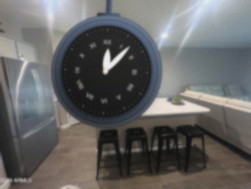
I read h=12 m=7
